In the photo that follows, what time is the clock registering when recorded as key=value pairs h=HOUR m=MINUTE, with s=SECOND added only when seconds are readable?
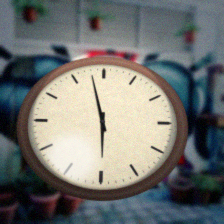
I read h=5 m=58
